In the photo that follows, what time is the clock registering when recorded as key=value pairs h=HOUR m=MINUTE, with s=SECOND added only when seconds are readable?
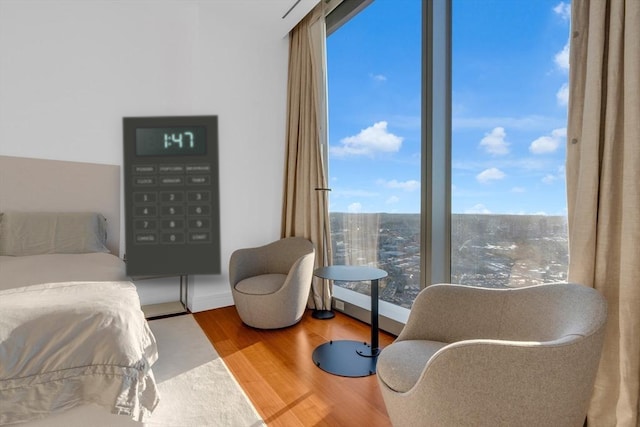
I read h=1 m=47
